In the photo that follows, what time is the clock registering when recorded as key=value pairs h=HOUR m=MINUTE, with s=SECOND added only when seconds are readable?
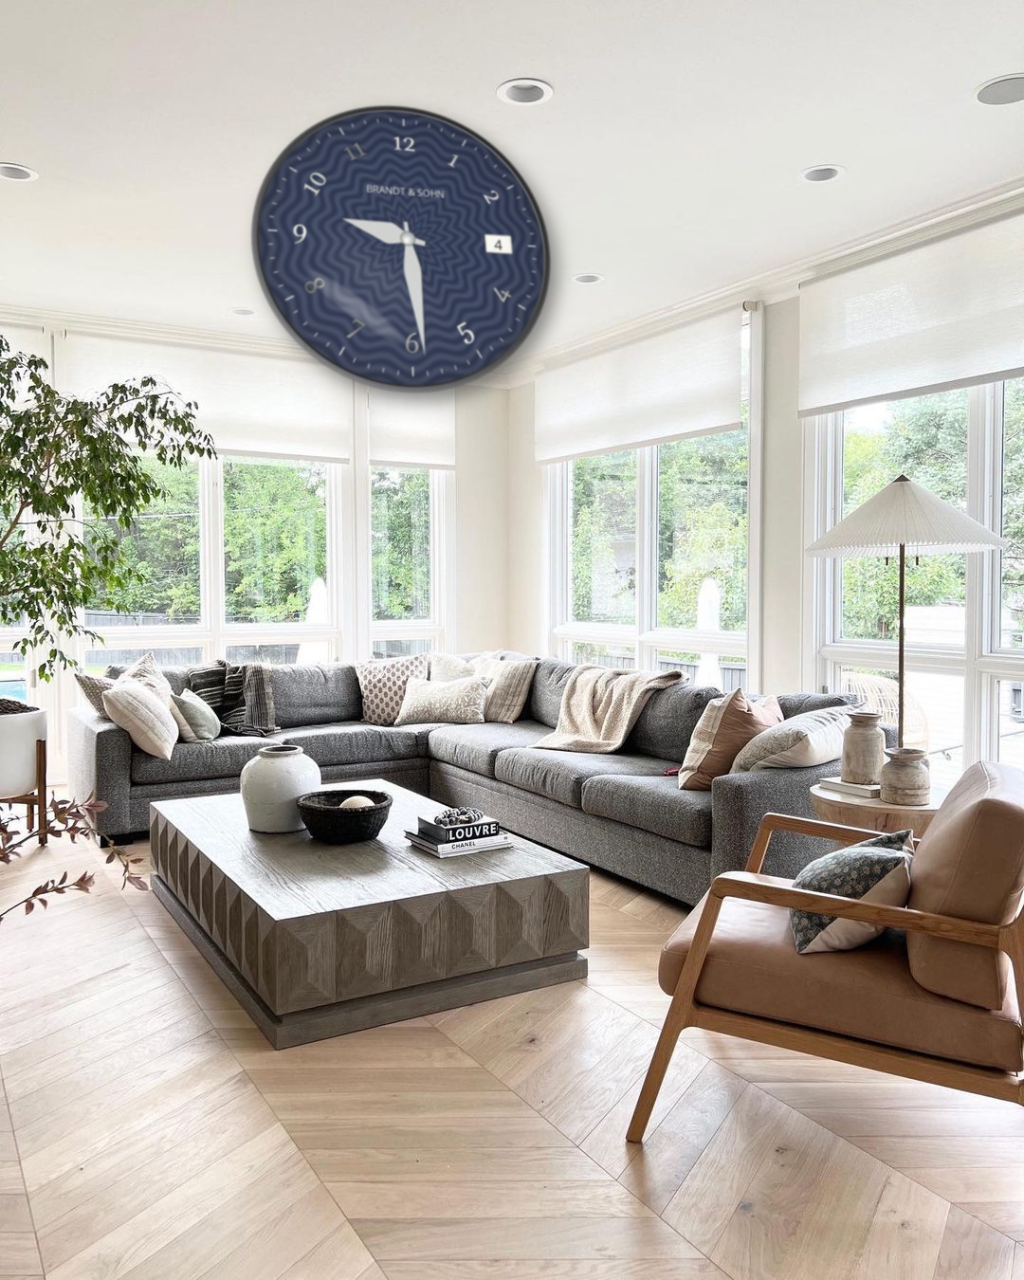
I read h=9 m=29
